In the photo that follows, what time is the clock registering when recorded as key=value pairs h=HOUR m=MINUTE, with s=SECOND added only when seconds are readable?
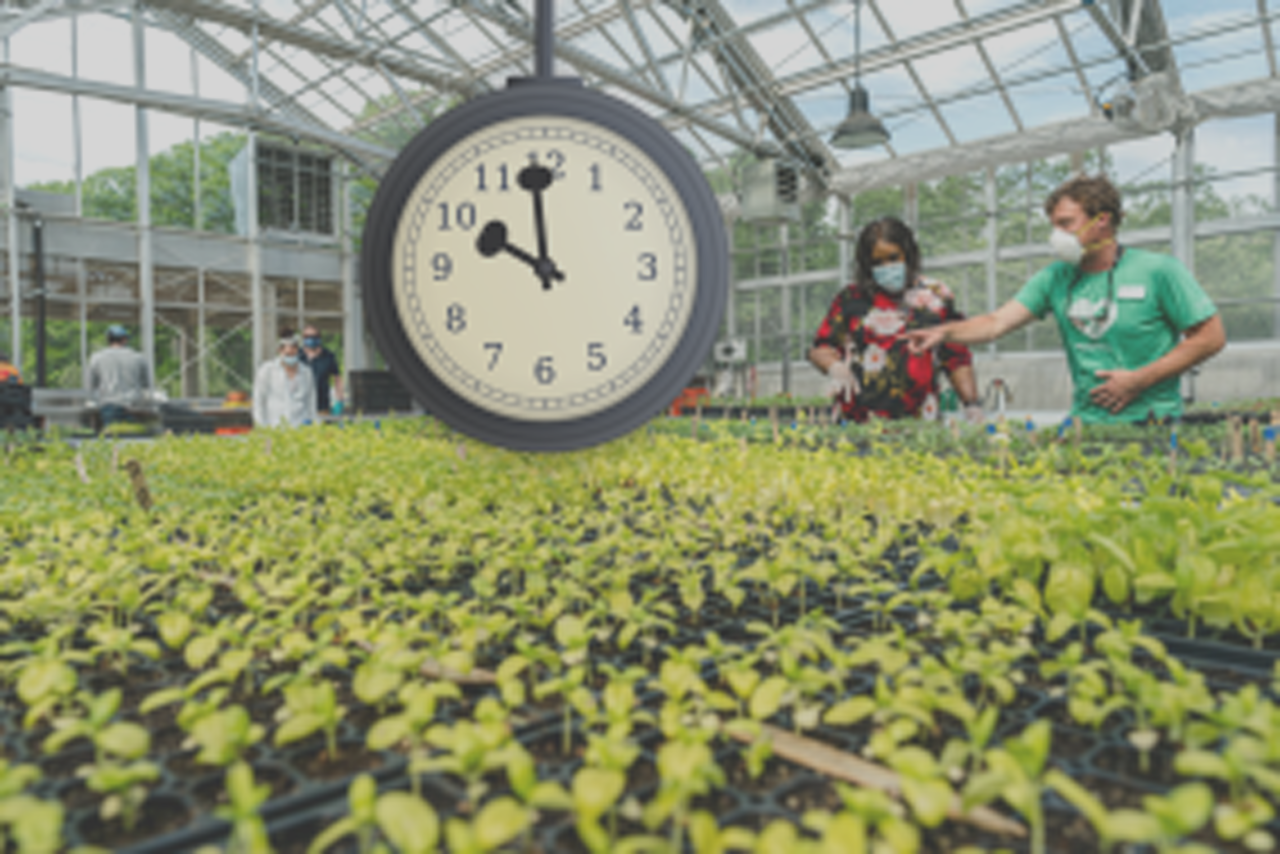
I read h=9 m=59
